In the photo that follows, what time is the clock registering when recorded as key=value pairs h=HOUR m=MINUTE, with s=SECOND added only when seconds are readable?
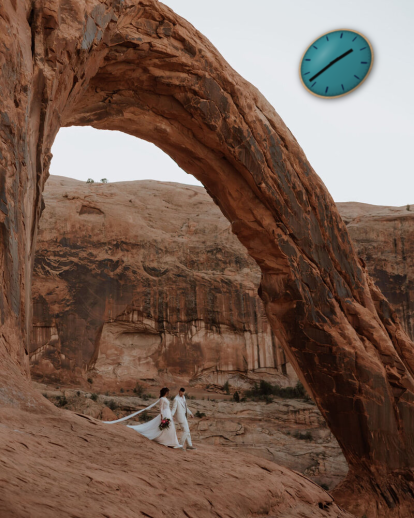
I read h=1 m=37
